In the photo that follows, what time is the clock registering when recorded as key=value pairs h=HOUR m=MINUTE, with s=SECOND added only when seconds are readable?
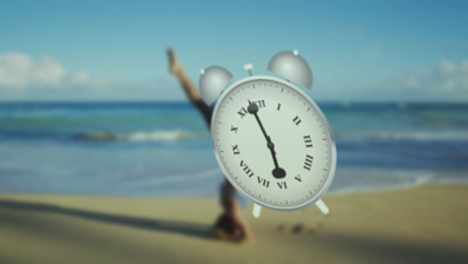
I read h=5 m=58
